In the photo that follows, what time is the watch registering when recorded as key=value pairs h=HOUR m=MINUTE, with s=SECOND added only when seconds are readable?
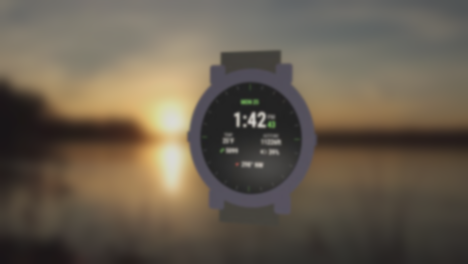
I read h=1 m=42
